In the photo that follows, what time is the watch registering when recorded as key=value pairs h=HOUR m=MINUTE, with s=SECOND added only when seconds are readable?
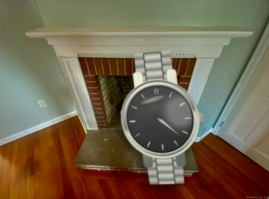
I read h=4 m=22
